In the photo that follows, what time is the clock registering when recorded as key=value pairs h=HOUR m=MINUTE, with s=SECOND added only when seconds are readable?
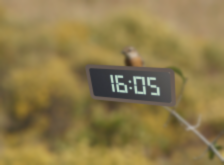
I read h=16 m=5
